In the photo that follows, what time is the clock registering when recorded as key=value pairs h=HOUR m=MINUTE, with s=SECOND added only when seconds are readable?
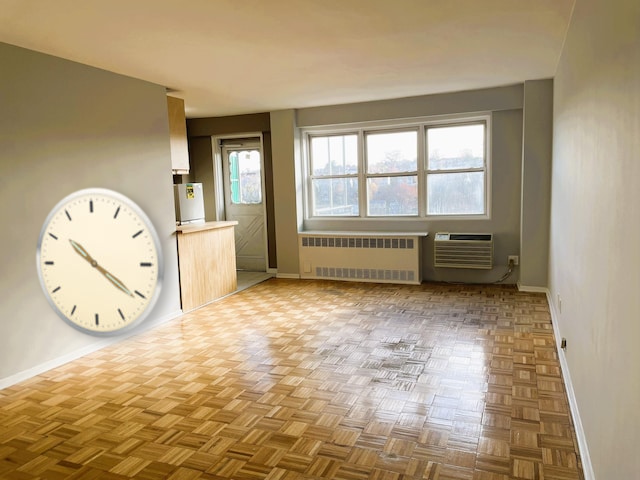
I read h=10 m=21
